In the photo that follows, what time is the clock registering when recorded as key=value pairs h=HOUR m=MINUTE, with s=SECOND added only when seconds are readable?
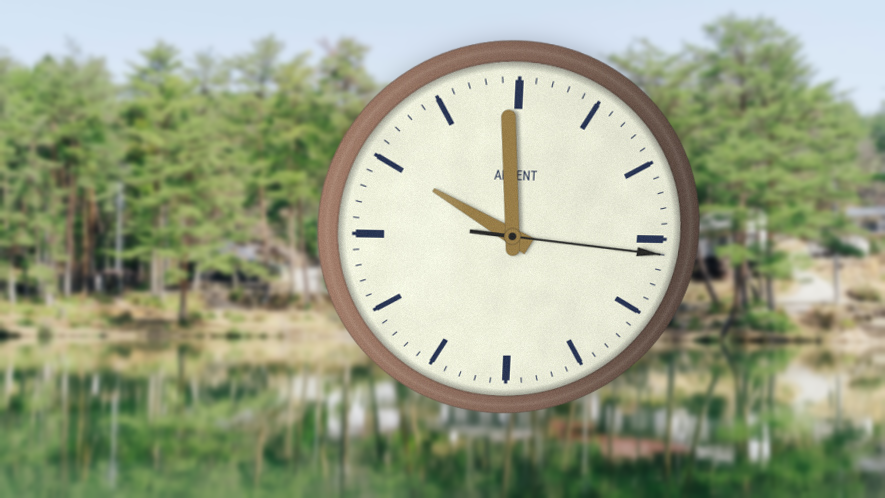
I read h=9 m=59 s=16
